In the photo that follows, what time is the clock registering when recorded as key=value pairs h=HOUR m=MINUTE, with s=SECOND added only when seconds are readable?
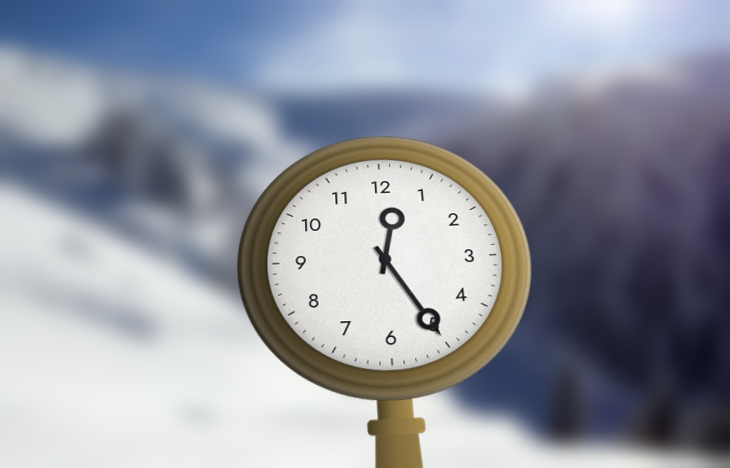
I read h=12 m=25
